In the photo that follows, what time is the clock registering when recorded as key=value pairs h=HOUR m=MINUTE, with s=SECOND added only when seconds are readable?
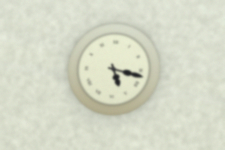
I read h=5 m=17
